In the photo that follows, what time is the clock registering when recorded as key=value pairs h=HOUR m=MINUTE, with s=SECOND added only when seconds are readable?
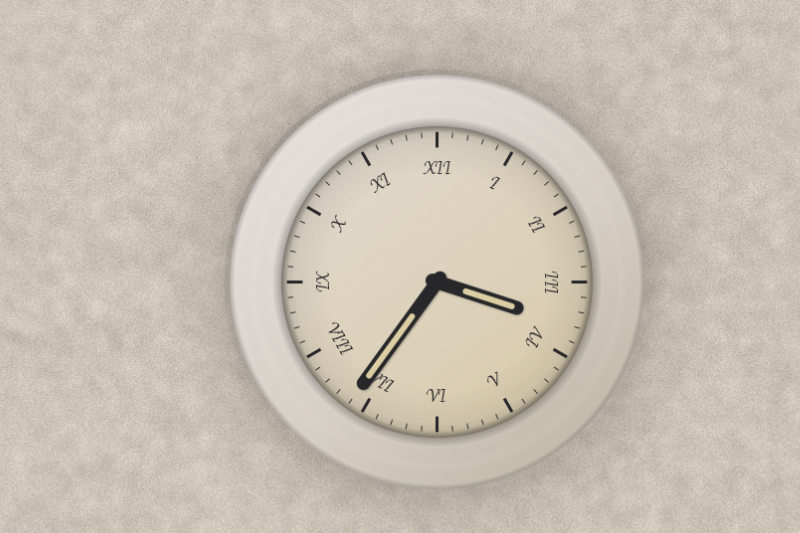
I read h=3 m=36
